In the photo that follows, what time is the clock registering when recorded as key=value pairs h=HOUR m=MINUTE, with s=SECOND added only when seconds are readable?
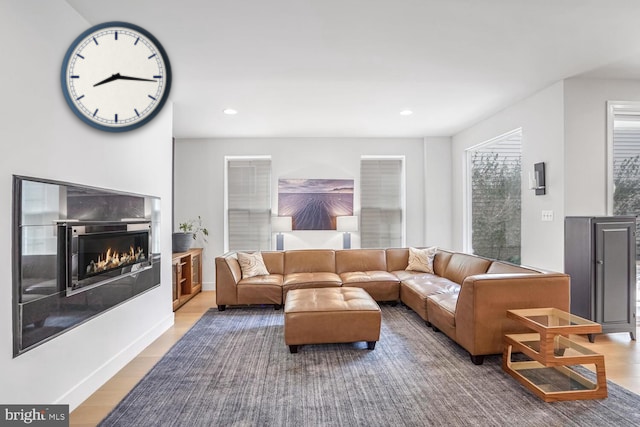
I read h=8 m=16
